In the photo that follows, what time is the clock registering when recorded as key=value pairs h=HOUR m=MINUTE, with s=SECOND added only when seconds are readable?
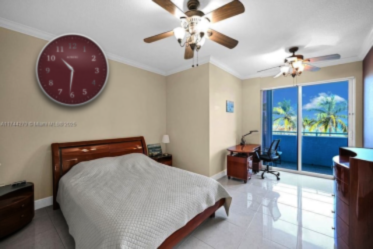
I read h=10 m=31
